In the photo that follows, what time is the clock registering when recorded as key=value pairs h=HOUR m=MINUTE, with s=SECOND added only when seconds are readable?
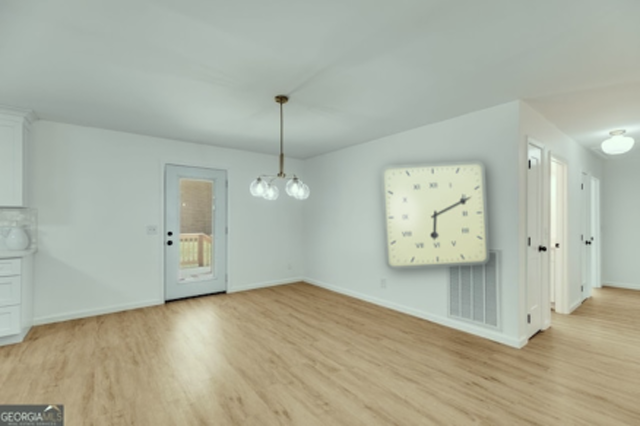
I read h=6 m=11
